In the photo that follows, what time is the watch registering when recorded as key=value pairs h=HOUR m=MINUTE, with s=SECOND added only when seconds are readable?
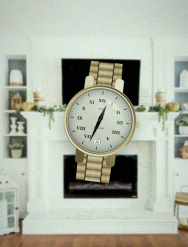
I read h=12 m=33
